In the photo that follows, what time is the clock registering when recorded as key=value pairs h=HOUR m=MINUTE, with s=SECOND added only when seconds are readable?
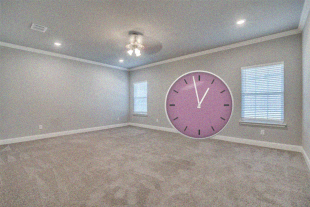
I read h=12 m=58
